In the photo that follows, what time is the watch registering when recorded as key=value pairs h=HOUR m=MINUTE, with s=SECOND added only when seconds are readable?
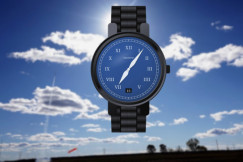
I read h=7 m=6
